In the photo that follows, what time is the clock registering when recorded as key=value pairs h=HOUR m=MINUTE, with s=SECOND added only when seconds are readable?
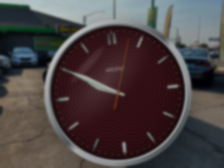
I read h=9 m=50 s=3
